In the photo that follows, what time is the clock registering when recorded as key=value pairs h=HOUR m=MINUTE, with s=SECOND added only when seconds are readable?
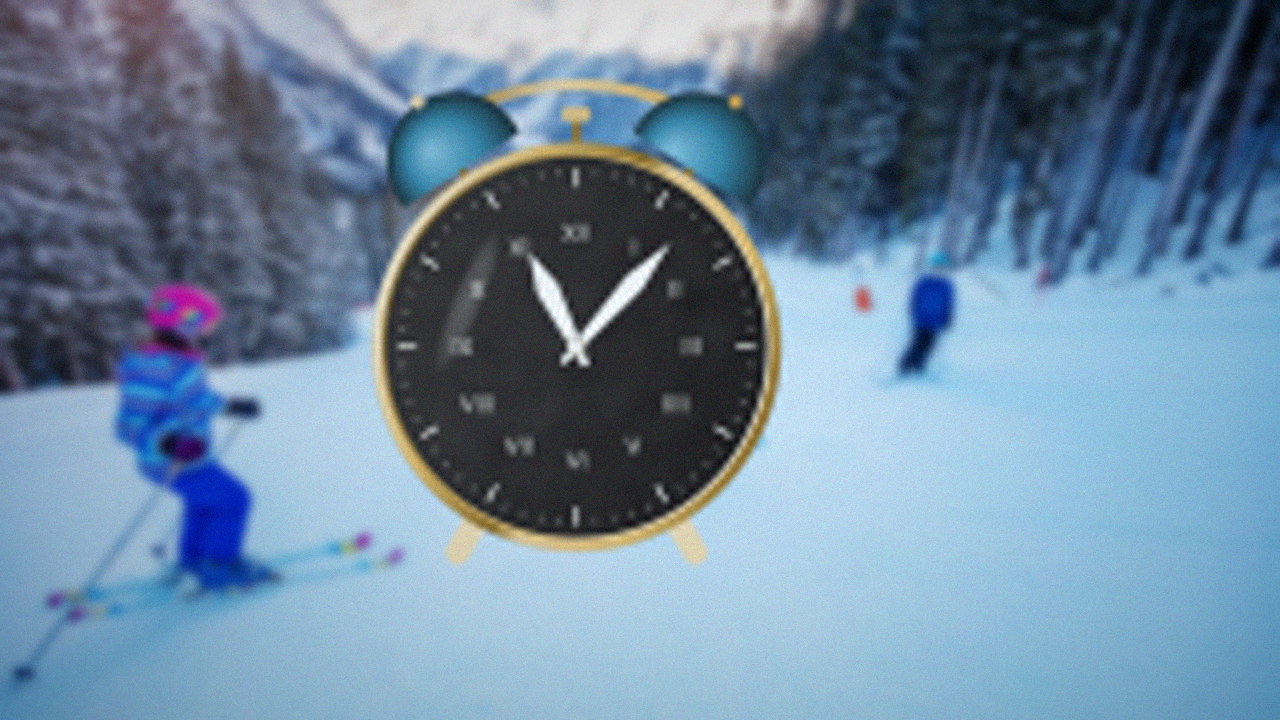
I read h=11 m=7
